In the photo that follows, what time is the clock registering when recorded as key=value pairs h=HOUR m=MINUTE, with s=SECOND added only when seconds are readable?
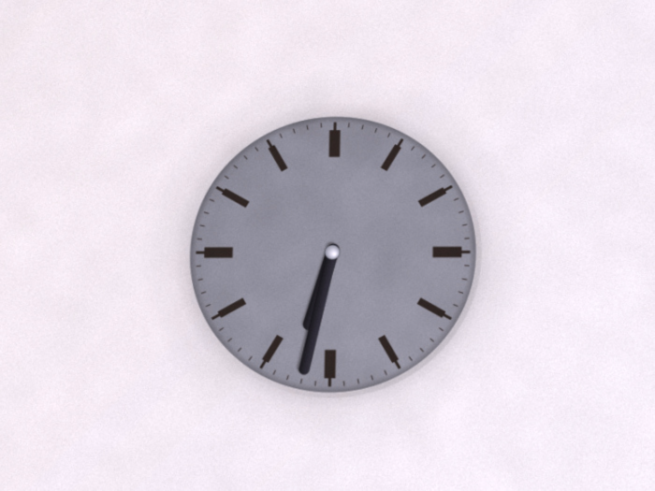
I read h=6 m=32
